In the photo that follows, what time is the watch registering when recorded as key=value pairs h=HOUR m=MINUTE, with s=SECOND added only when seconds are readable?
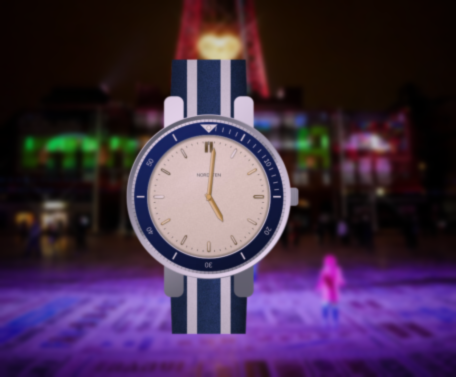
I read h=5 m=1
